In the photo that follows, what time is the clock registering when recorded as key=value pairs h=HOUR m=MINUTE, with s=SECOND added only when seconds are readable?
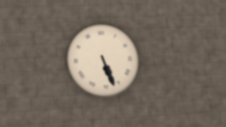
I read h=5 m=27
